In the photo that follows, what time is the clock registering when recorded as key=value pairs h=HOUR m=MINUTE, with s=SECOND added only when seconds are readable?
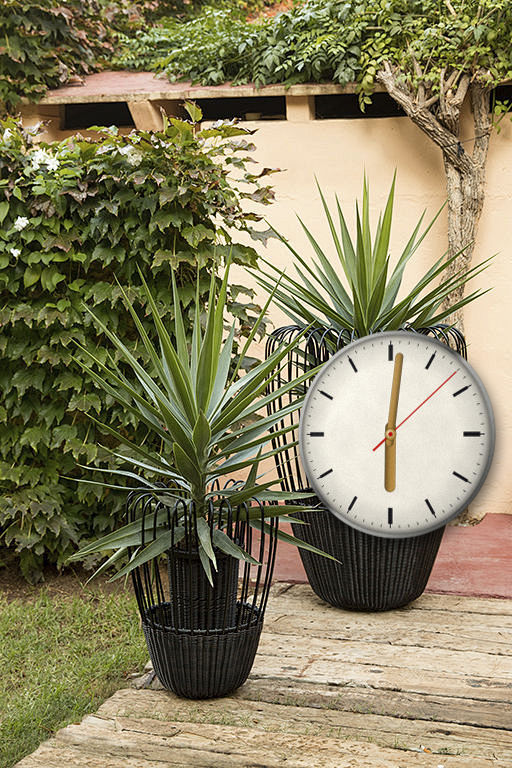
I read h=6 m=1 s=8
